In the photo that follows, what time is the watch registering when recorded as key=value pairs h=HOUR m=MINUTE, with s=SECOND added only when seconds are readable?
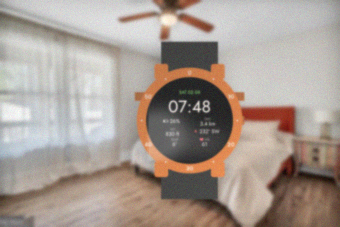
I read h=7 m=48
